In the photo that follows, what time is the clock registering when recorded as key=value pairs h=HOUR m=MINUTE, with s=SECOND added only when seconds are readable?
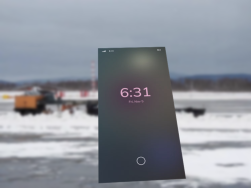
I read h=6 m=31
